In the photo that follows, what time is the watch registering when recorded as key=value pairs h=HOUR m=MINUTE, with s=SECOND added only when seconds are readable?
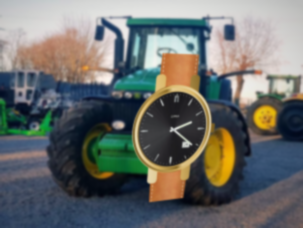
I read h=2 m=21
